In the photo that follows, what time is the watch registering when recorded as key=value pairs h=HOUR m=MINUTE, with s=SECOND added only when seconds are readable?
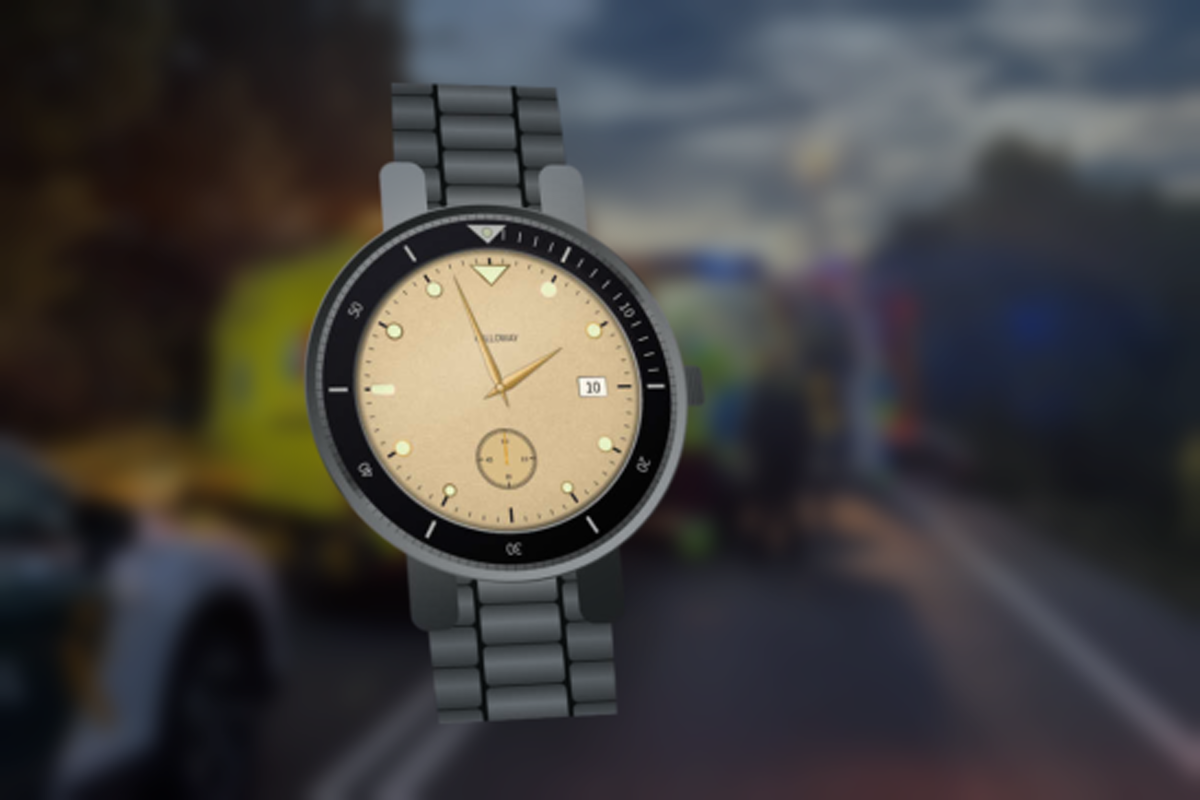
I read h=1 m=57
